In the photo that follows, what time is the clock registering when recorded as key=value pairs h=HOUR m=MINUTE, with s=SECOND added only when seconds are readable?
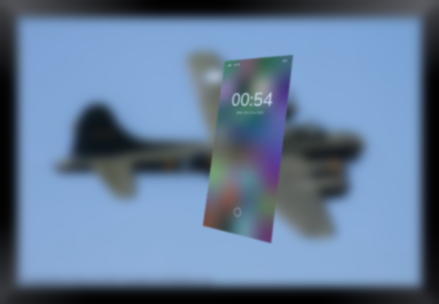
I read h=0 m=54
